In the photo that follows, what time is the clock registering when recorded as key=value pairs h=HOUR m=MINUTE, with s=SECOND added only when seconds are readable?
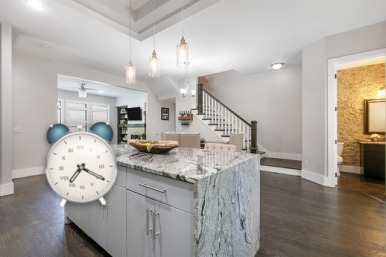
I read h=7 m=20
